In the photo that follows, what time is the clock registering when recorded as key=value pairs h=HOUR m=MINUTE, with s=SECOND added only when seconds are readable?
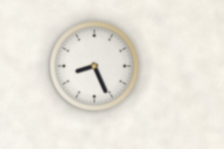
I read h=8 m=26
